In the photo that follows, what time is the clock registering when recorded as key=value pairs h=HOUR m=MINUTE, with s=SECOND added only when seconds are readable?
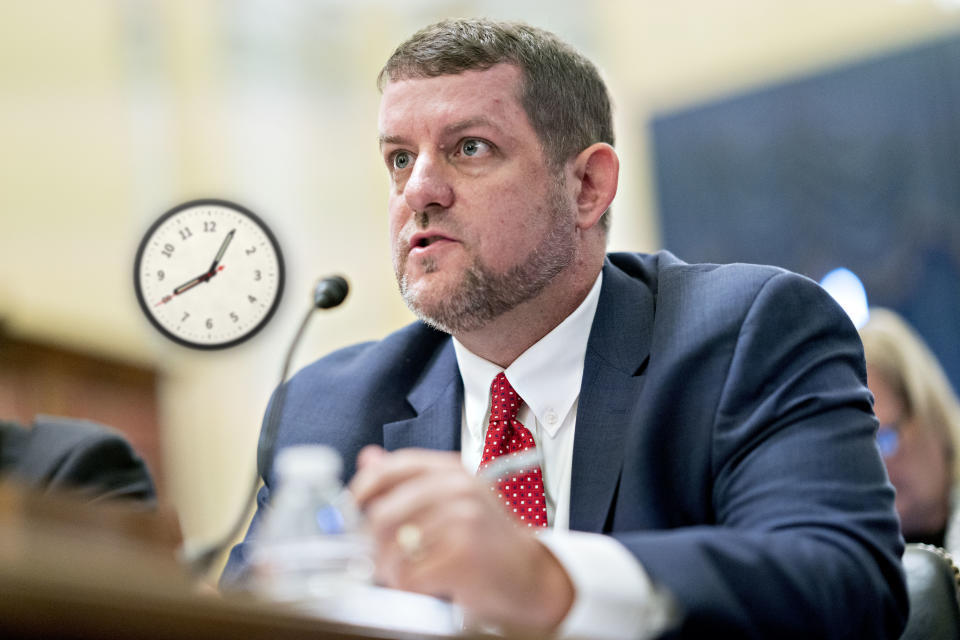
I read h=8 m=4 s=40
